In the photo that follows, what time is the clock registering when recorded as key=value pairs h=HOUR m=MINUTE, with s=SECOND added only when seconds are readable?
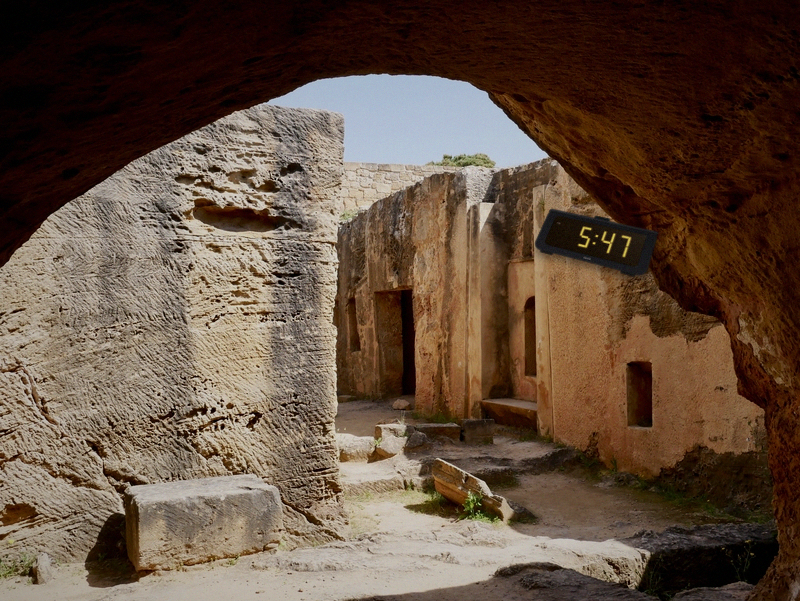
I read h=5 m=47
